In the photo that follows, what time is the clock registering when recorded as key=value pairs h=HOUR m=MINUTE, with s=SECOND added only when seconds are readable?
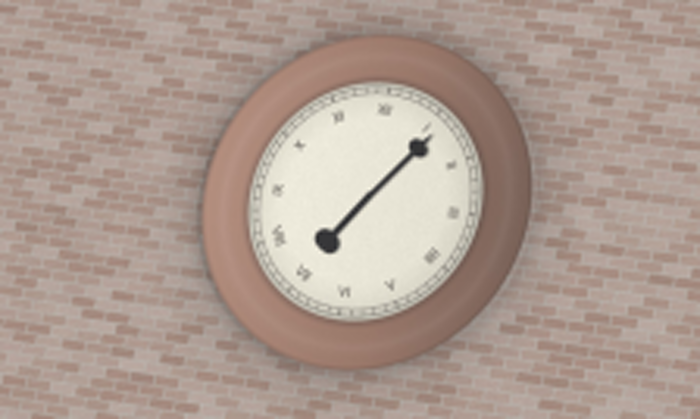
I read h=7 m=6
